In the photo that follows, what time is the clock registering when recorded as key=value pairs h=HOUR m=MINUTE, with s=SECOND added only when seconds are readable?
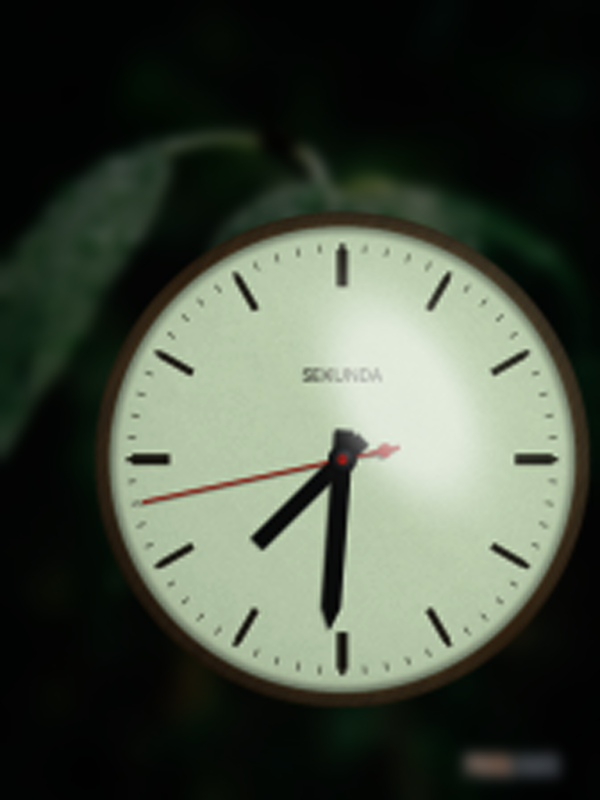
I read h=7 m=30 s=43
